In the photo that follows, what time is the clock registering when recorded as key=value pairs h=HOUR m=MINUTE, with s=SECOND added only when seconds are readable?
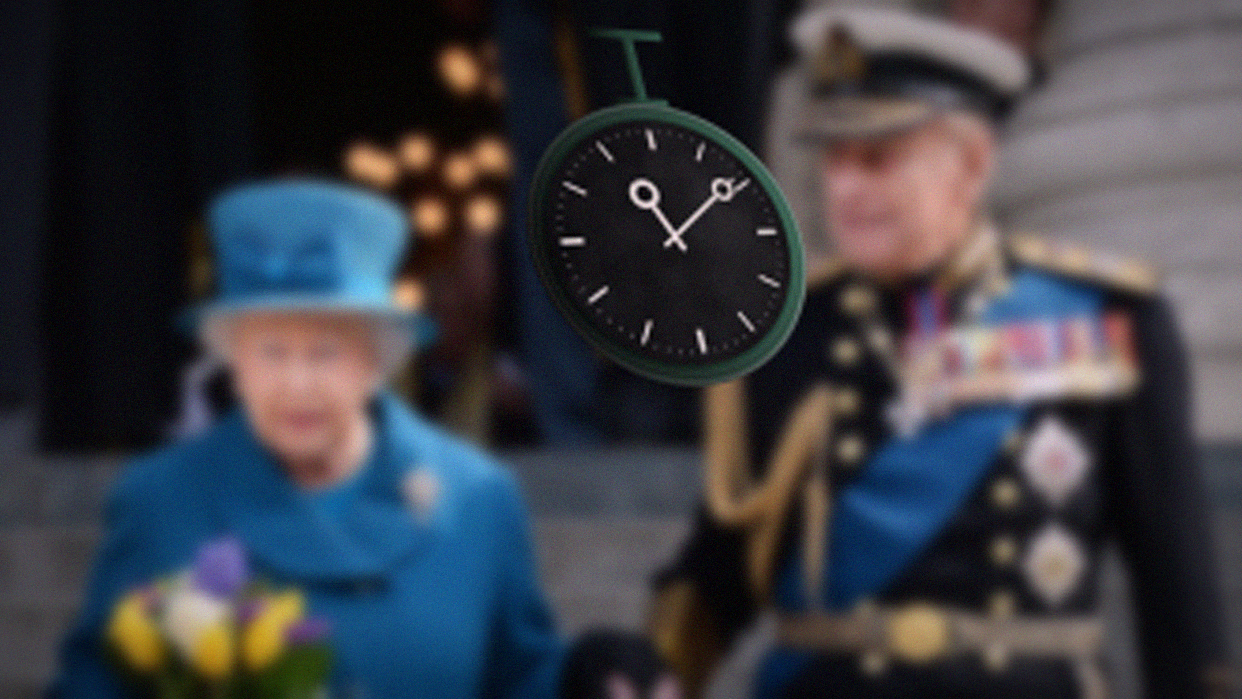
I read h=11 m=9
